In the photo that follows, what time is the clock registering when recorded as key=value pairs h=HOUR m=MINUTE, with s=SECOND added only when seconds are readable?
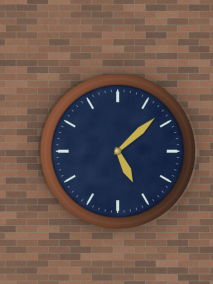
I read h=5 m=8
